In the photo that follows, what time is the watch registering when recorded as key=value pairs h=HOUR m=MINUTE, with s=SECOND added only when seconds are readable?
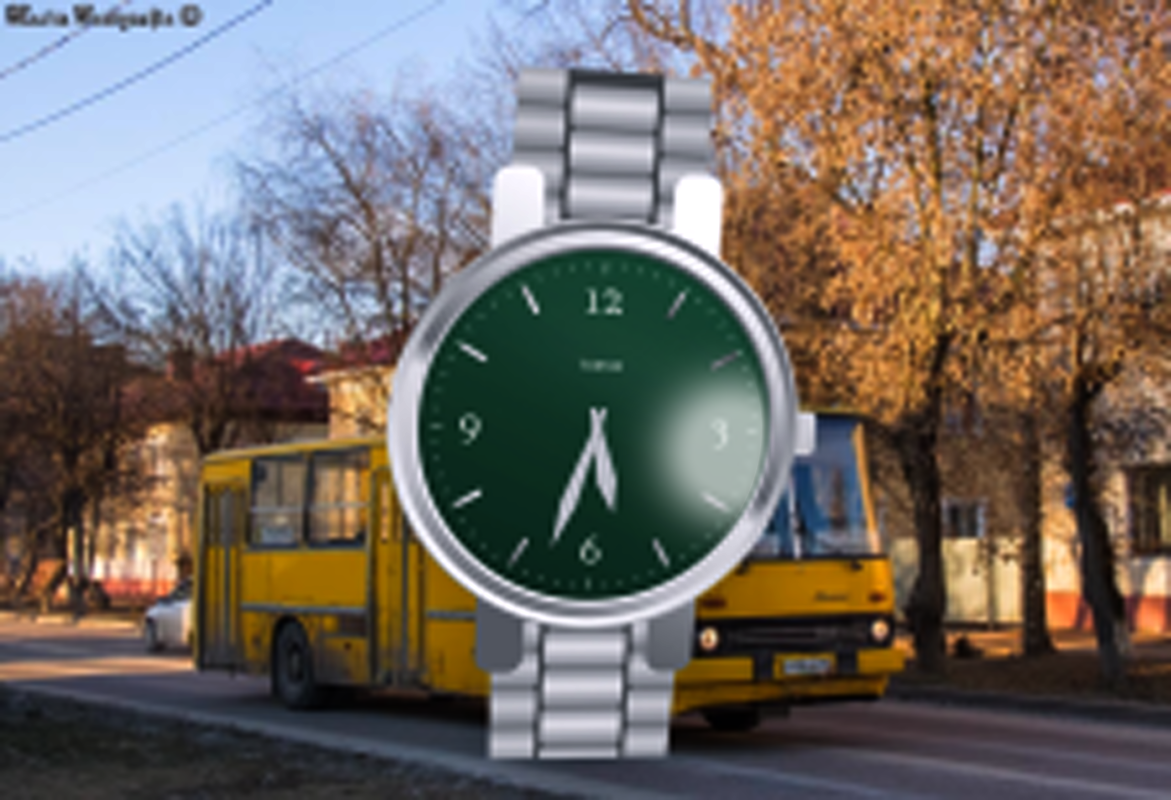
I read h=5 m=33
